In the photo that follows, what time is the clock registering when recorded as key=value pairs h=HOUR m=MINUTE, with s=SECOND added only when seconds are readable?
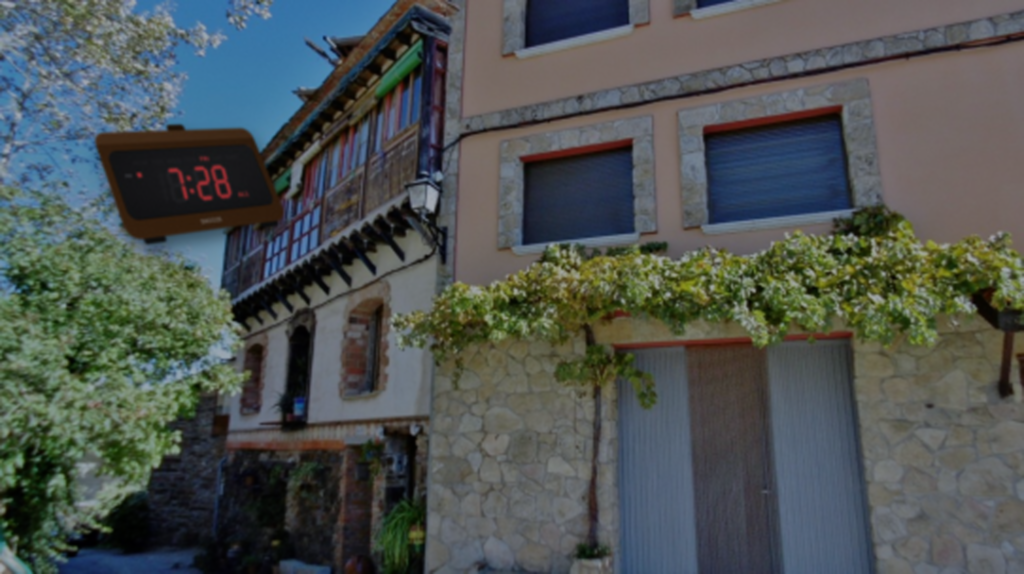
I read h=7 m=28
